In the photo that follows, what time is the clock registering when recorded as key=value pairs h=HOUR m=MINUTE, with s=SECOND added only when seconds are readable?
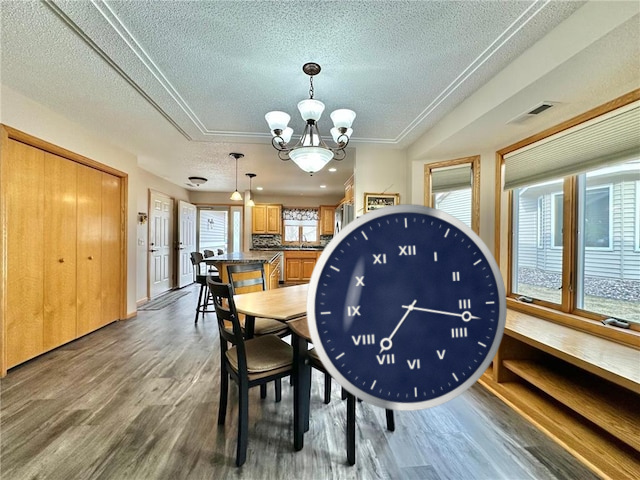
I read h=7 m=17
